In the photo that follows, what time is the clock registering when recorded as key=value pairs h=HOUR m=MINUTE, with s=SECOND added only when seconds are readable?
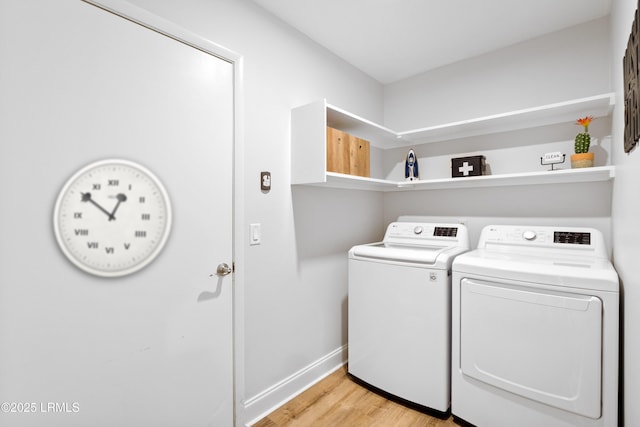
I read h=12 m=51
